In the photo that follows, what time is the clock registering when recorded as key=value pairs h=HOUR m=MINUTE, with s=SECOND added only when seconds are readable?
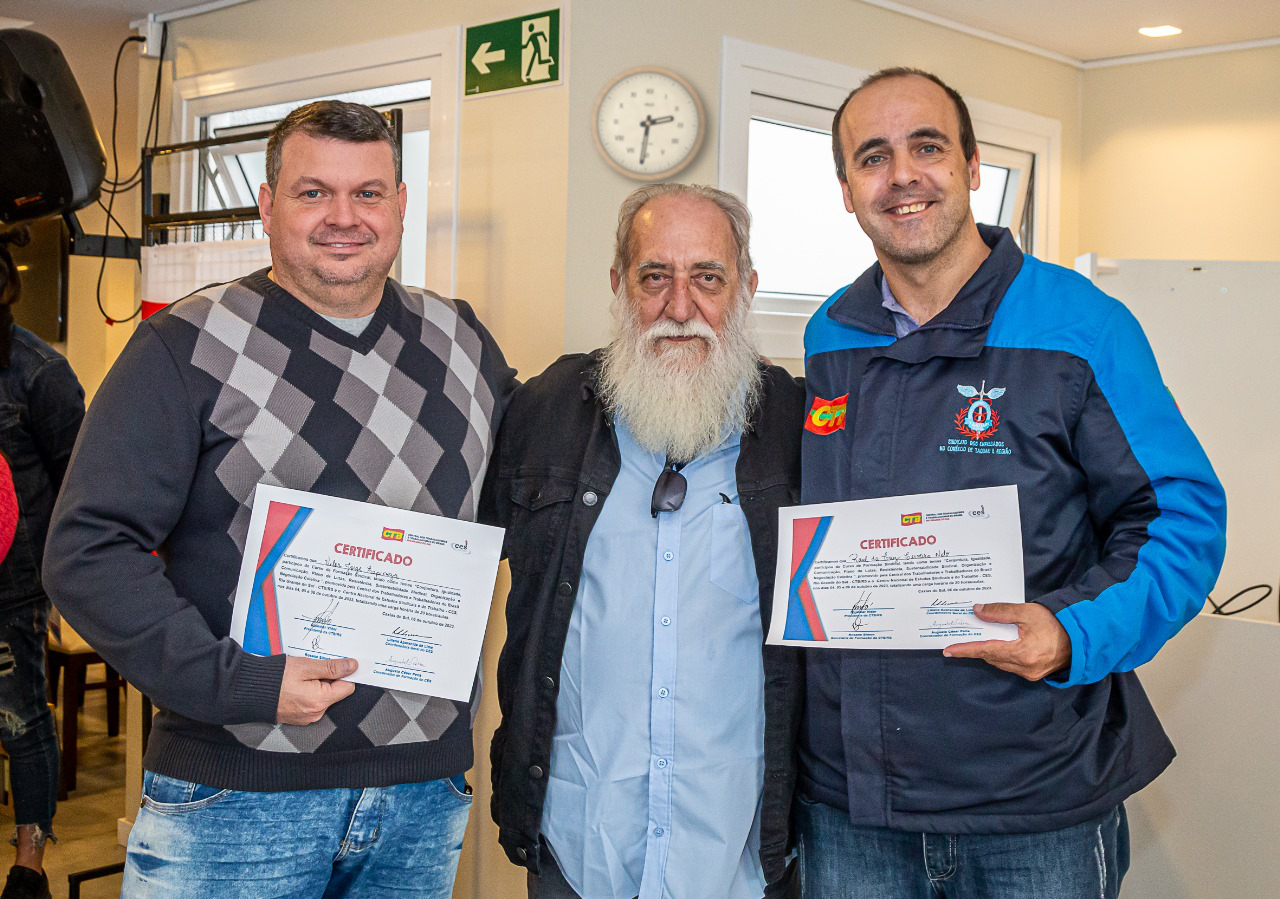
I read h=2 m=31
